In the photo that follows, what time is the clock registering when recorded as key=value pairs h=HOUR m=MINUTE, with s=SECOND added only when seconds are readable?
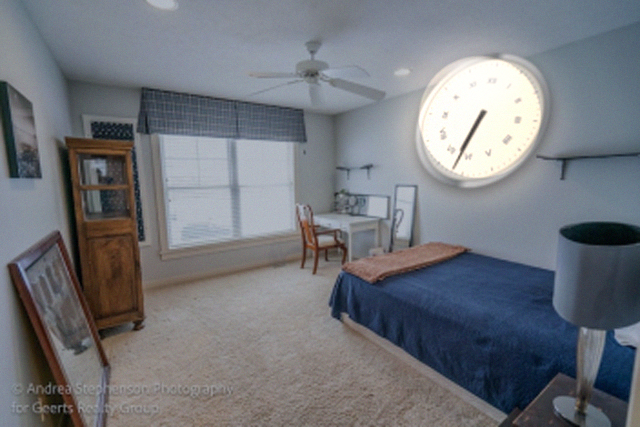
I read h=6 m=32
